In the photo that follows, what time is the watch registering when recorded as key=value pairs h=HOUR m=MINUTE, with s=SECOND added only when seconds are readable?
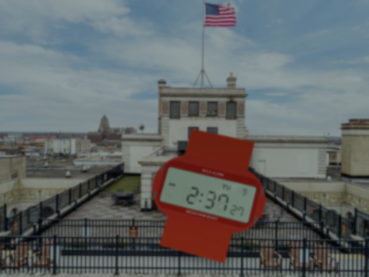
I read h=2 m=37
